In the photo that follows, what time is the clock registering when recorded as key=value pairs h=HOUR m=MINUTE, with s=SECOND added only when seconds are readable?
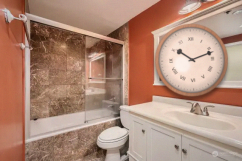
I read h=10 m=12
